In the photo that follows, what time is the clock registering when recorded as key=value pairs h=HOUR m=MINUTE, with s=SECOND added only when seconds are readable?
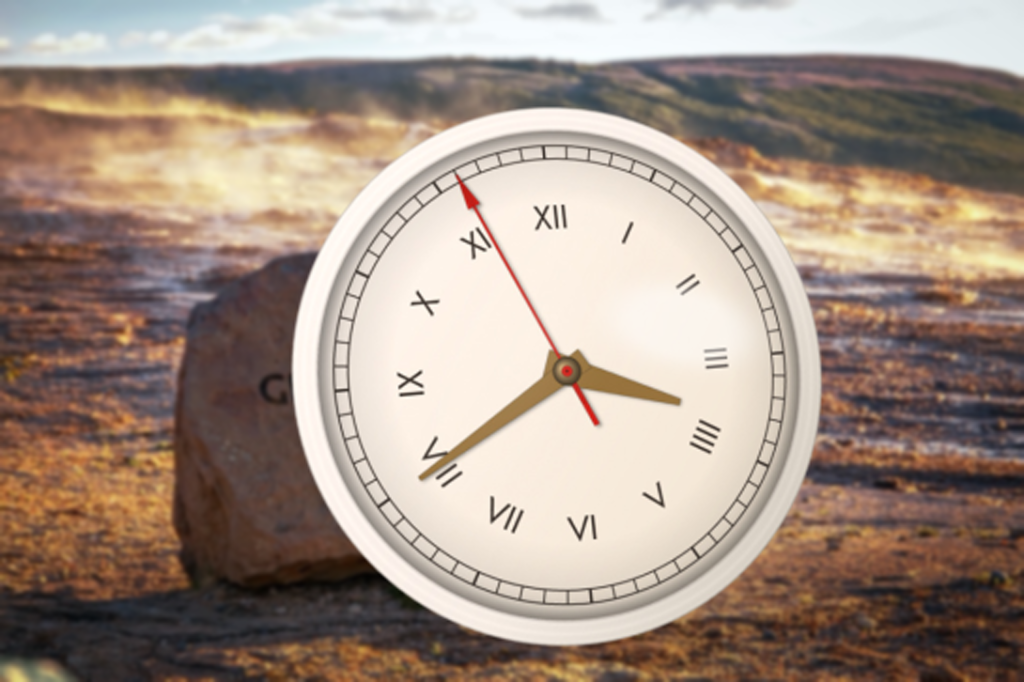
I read h=3 m=39 s=56
